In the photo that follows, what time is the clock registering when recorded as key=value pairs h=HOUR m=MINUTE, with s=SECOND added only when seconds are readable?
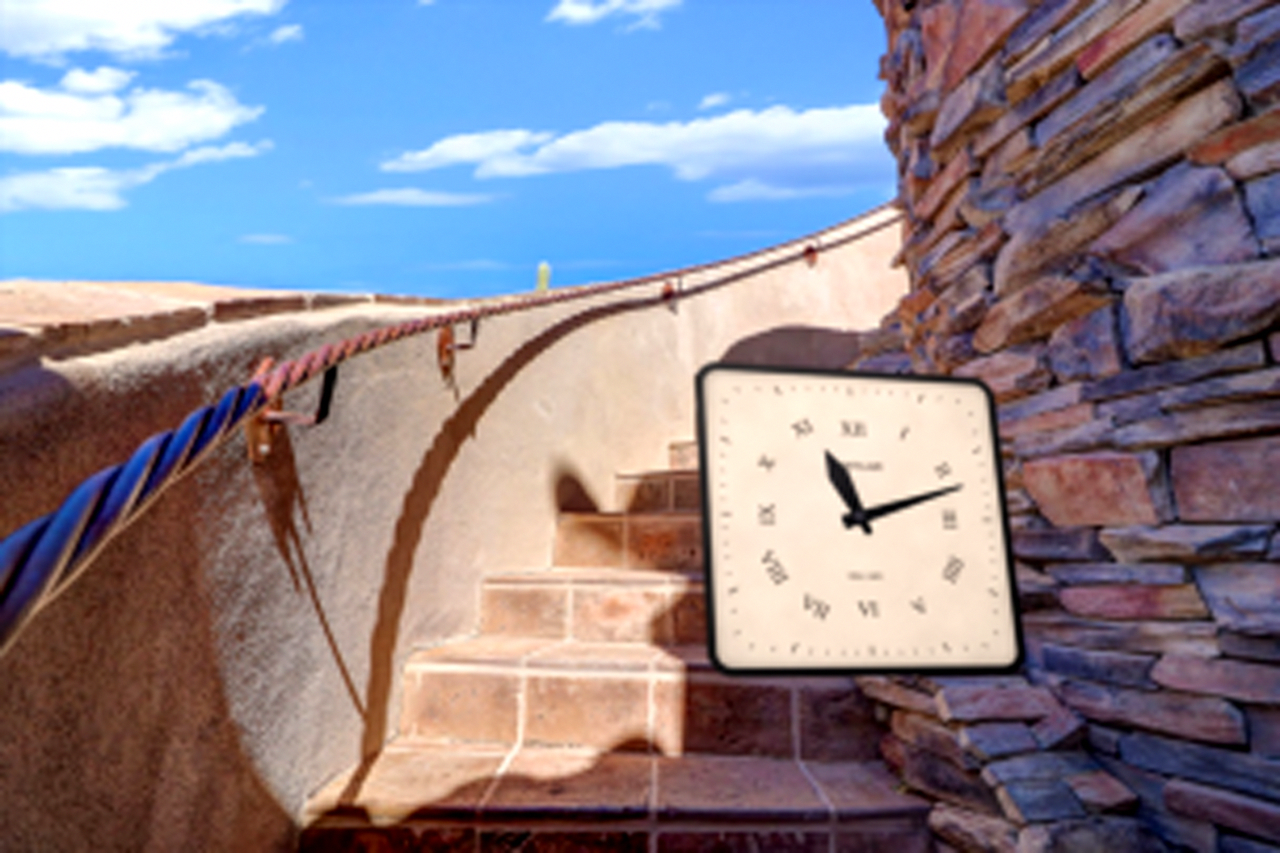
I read h=11 m=12
